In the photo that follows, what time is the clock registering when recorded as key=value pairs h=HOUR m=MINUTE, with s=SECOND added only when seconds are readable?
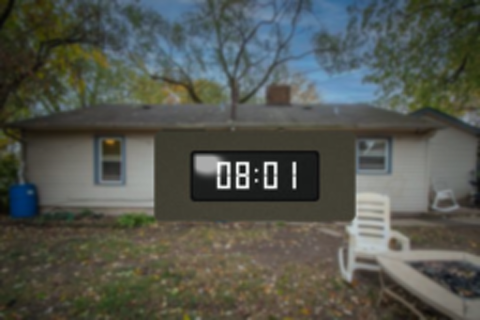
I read h=8 m=1
